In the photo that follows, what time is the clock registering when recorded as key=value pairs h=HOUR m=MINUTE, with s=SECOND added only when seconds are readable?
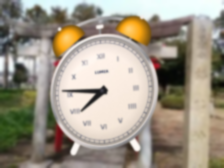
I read h=7 m=46
